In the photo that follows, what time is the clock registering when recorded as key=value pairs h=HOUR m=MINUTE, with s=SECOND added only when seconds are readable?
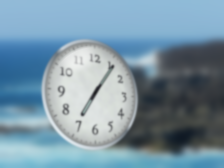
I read h=7 m=6
